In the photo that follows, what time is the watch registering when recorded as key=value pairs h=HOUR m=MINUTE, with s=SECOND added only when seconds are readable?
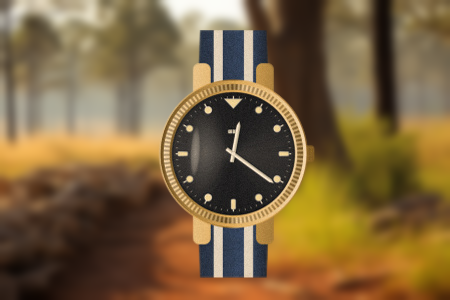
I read h=12 m=21
